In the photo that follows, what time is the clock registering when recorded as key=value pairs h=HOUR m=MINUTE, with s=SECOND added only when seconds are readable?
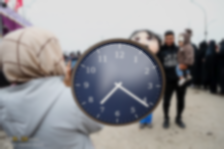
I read h=7 m=21
